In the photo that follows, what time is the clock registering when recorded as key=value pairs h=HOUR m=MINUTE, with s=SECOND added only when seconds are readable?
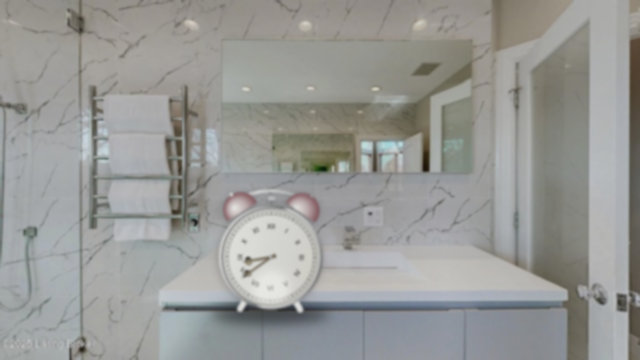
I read h=8 m=39
